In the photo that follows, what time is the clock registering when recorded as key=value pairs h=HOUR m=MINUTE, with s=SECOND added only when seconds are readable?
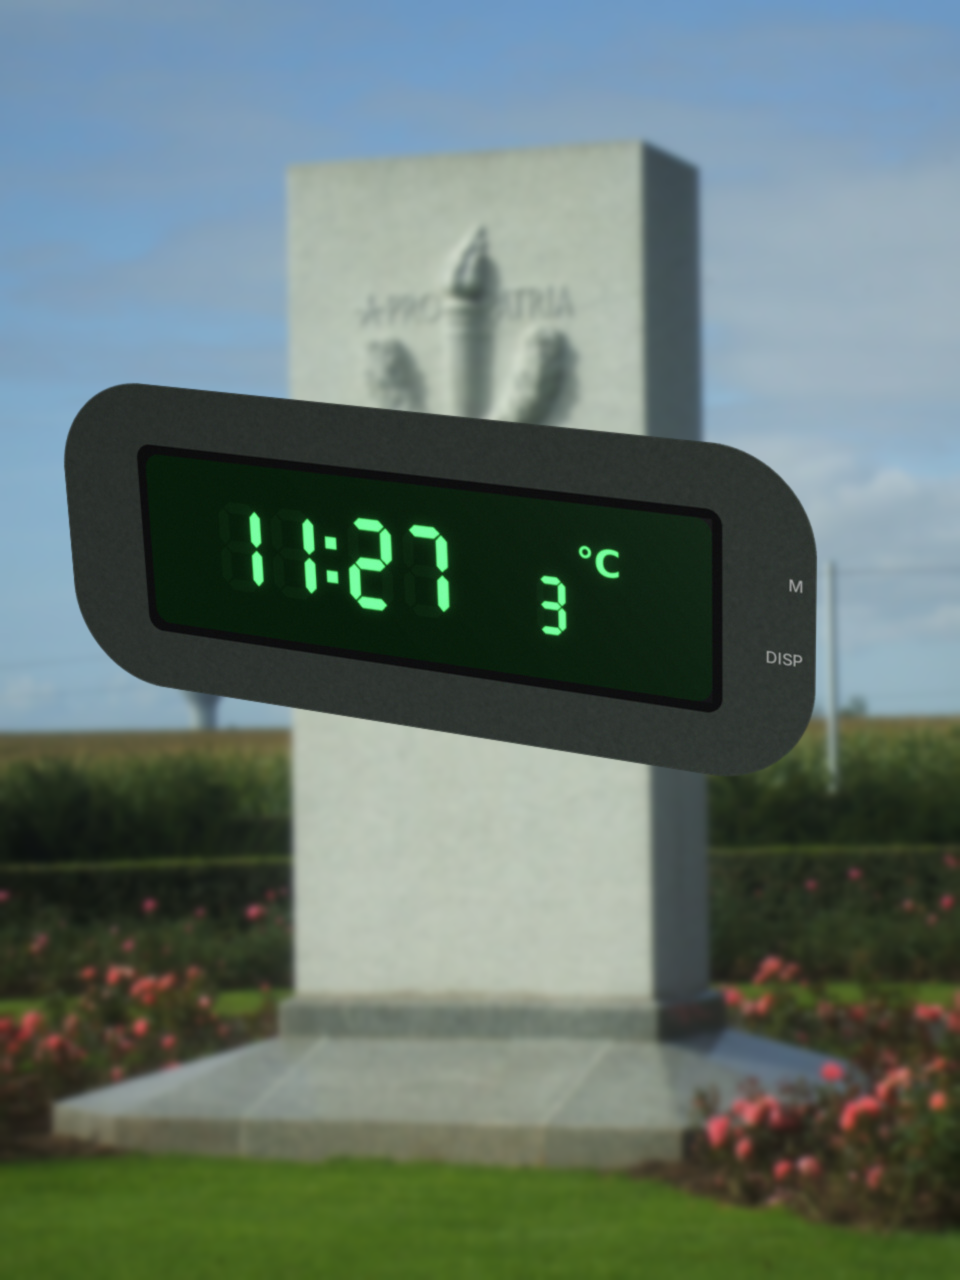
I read h=11 m=27
